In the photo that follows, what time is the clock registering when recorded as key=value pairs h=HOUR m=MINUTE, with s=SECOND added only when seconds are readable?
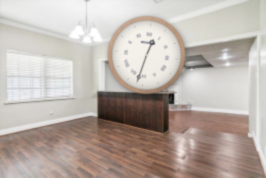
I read h=12 m=32
